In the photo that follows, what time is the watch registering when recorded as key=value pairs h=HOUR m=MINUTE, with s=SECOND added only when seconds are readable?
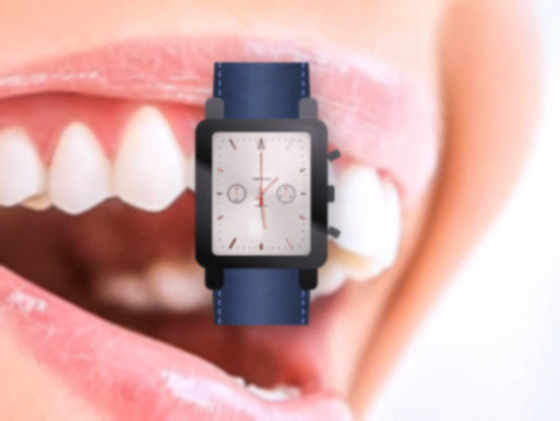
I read h=1 m=29
